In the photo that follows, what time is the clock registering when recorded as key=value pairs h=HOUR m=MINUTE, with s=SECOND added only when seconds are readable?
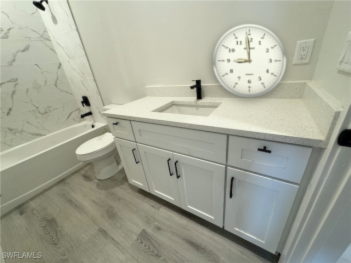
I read h=8 m=59
